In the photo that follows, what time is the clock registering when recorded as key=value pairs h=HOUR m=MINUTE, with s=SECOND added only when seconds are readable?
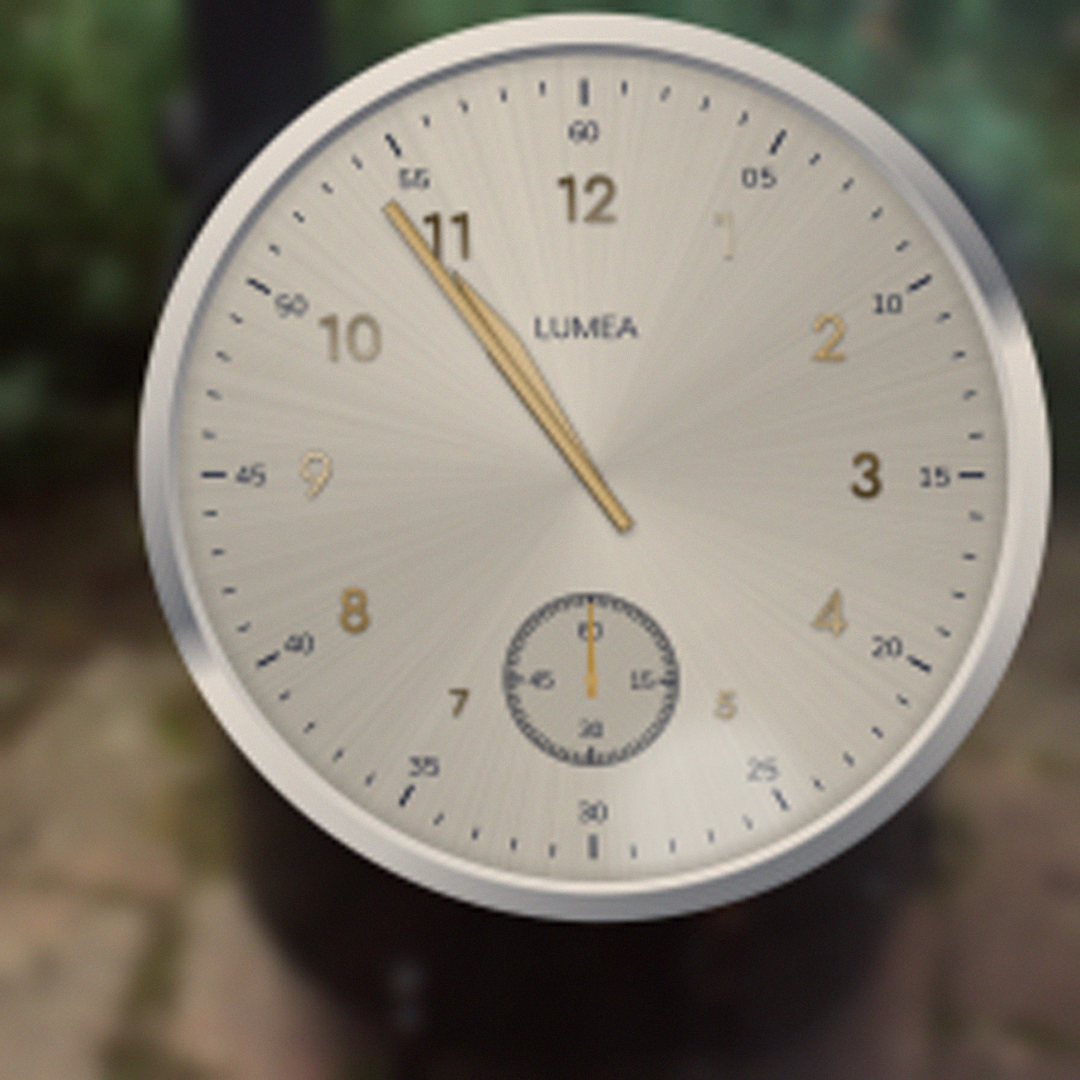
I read h=10 m=54
